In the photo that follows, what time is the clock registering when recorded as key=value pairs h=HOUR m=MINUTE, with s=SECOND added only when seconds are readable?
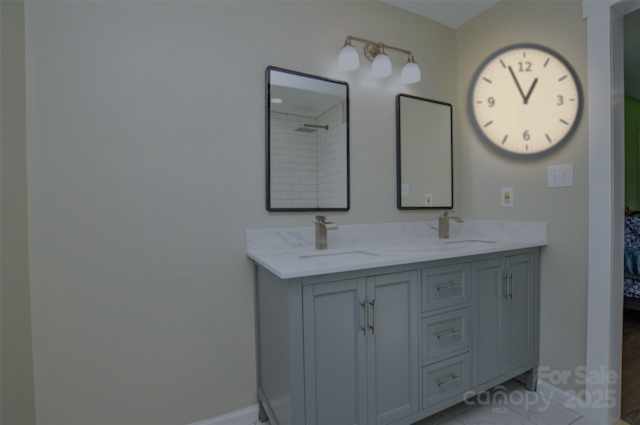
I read h=12 m=56
